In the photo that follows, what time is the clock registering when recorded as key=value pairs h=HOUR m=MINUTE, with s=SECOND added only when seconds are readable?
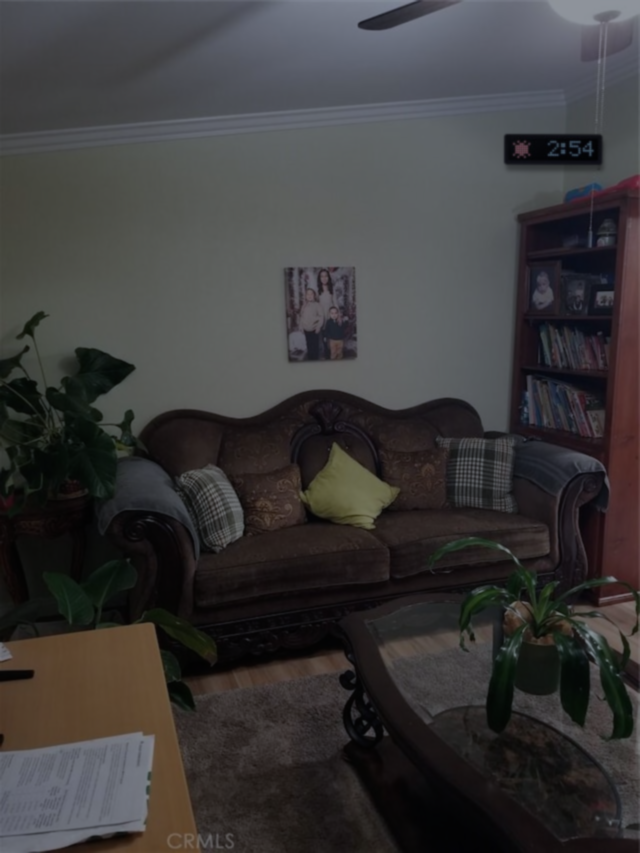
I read h=2 m=54
